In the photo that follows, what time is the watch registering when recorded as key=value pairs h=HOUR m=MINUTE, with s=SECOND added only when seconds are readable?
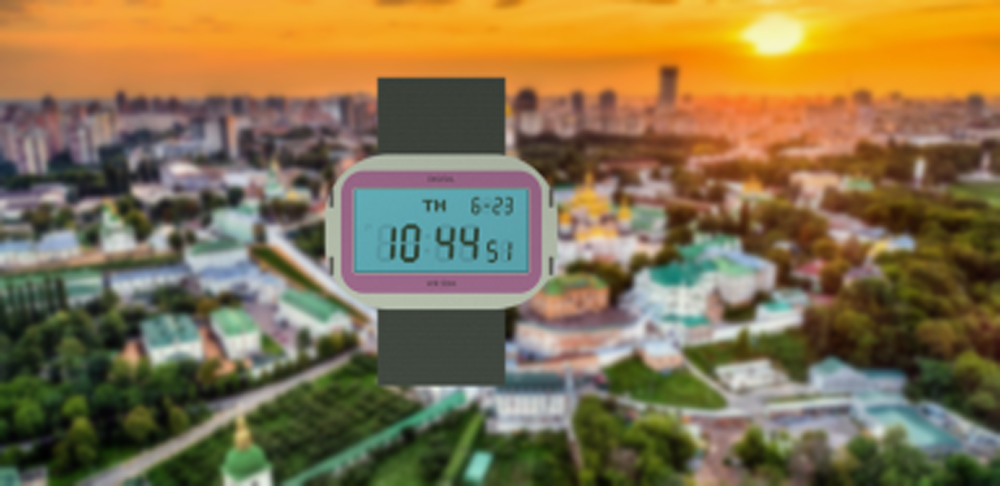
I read h=10 m=44 s=51
